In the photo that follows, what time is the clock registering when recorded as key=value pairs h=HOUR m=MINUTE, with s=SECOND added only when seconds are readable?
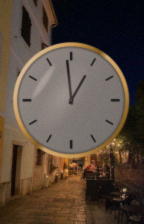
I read h=12 m=59
